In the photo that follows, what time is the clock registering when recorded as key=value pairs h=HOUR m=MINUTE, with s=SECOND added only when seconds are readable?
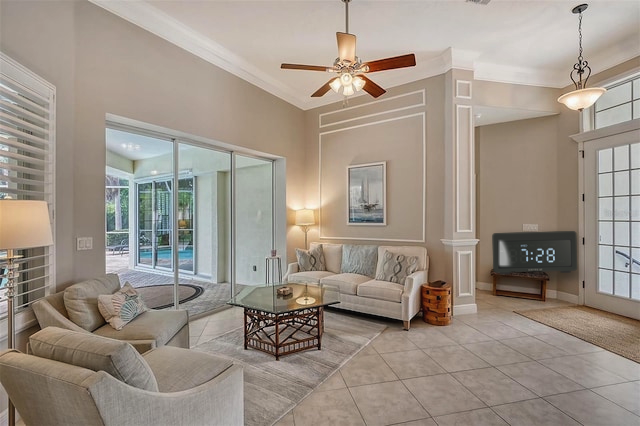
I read h=7 m=28
